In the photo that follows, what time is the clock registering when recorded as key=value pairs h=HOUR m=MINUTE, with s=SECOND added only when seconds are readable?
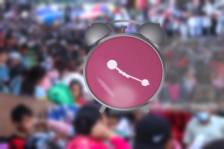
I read h=10 m=19
